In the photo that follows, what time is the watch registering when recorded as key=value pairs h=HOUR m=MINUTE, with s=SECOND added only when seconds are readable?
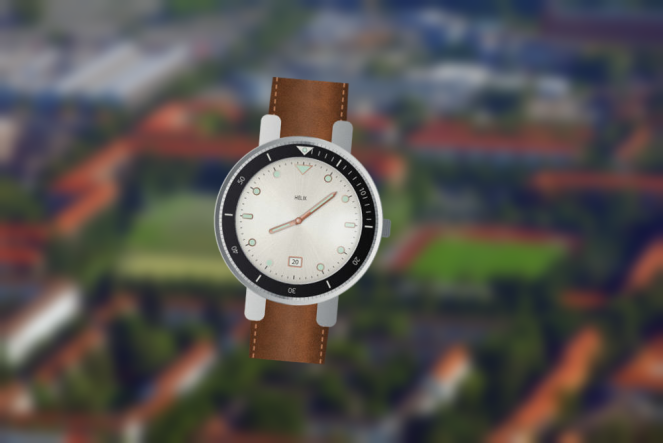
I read h=8 m=8
